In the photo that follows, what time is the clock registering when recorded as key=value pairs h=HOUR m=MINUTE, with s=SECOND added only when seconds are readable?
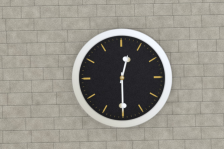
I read h=12 m=30
